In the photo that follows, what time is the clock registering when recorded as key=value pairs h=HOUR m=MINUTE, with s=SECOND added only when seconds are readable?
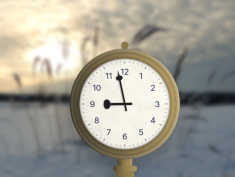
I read h=8 m=58
